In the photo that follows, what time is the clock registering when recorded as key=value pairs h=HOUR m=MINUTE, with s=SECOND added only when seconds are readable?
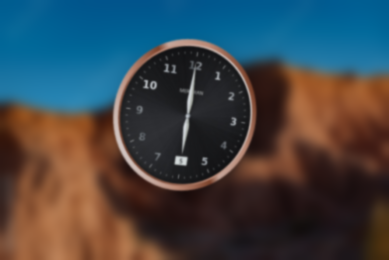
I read h=6 m=0
